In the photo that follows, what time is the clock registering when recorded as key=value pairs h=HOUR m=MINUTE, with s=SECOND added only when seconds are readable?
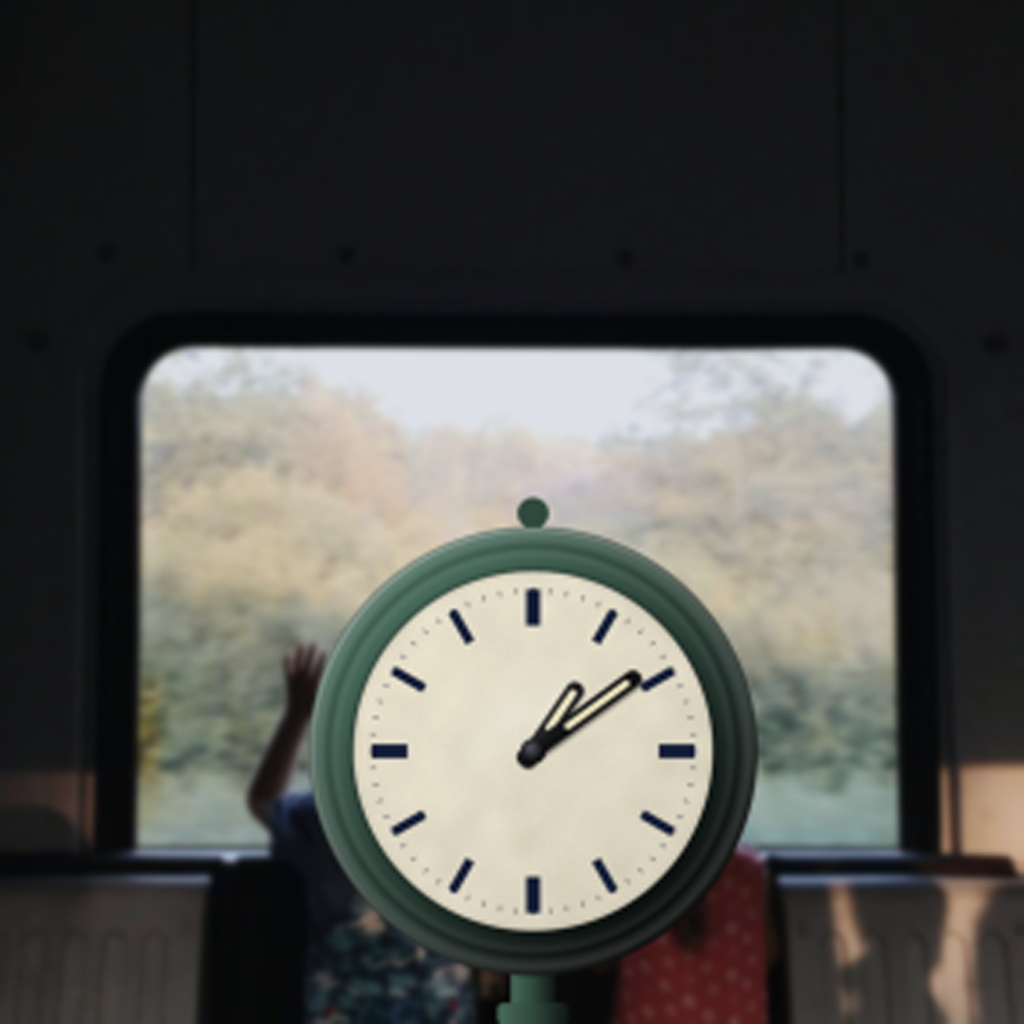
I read h=1 m=9
